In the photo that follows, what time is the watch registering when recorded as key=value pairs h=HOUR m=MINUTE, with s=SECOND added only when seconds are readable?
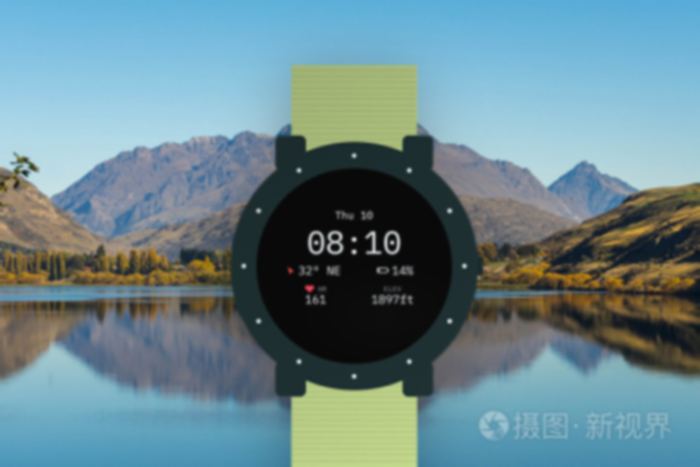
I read h=8 m=10
